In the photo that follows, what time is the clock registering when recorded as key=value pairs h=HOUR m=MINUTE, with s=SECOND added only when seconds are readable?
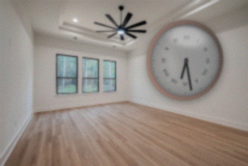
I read h=6 m=28
